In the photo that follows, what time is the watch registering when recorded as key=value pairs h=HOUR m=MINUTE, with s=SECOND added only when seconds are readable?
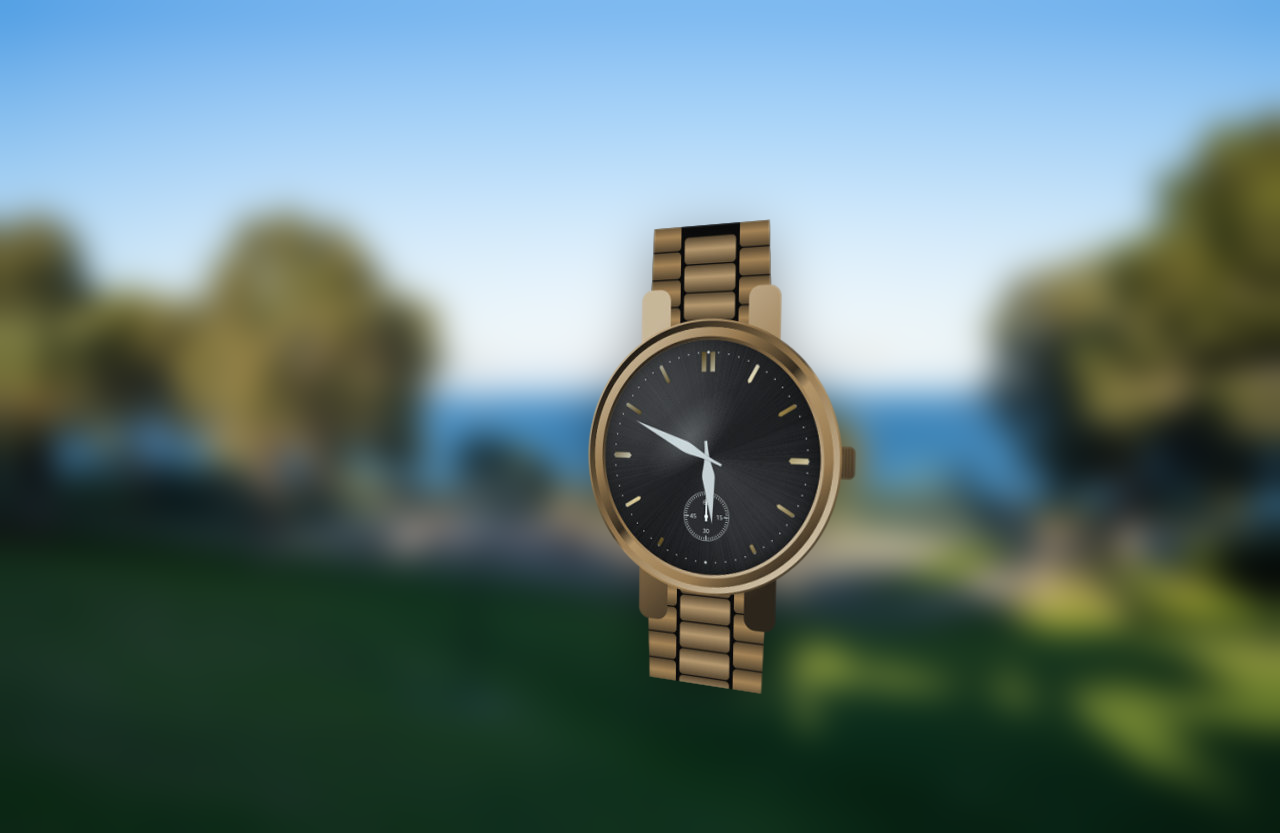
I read h=5 m=49
